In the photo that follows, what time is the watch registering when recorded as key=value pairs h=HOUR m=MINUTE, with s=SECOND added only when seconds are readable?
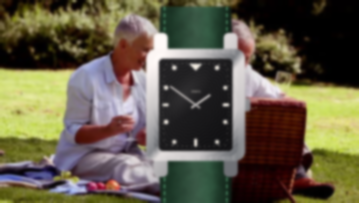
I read h=1 m=51
